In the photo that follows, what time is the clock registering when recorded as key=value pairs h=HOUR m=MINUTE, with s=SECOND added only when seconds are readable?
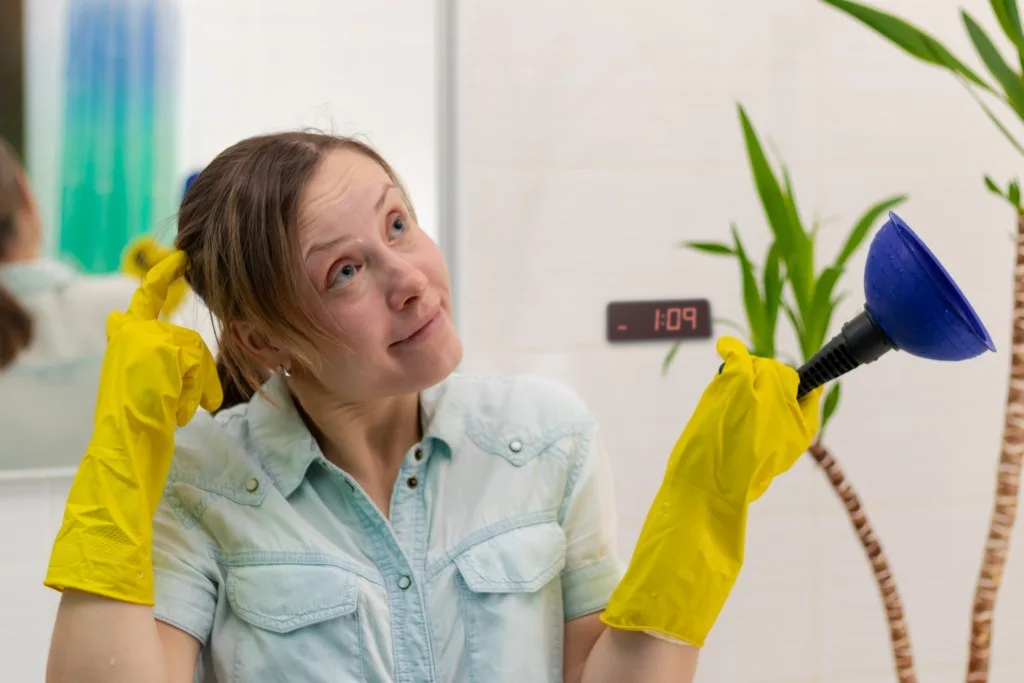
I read h=1 m=9
